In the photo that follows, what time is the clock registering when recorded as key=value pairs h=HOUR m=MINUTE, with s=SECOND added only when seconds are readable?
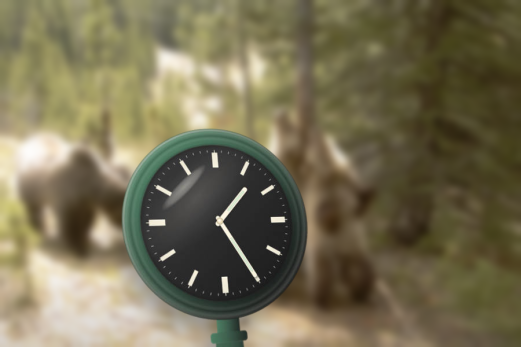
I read h=1 m=25
